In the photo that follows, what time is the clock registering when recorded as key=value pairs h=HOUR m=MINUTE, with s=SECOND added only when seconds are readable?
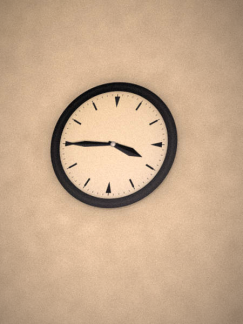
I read h=3 m=45
